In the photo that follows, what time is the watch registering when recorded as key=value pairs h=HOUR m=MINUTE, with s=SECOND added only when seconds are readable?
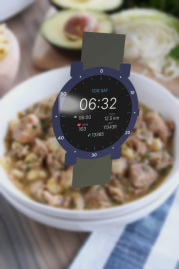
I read h=6 m=32
